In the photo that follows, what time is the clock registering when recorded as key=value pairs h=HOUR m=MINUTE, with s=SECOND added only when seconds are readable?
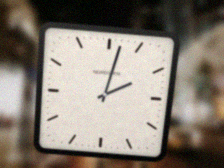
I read h=2 m=2
